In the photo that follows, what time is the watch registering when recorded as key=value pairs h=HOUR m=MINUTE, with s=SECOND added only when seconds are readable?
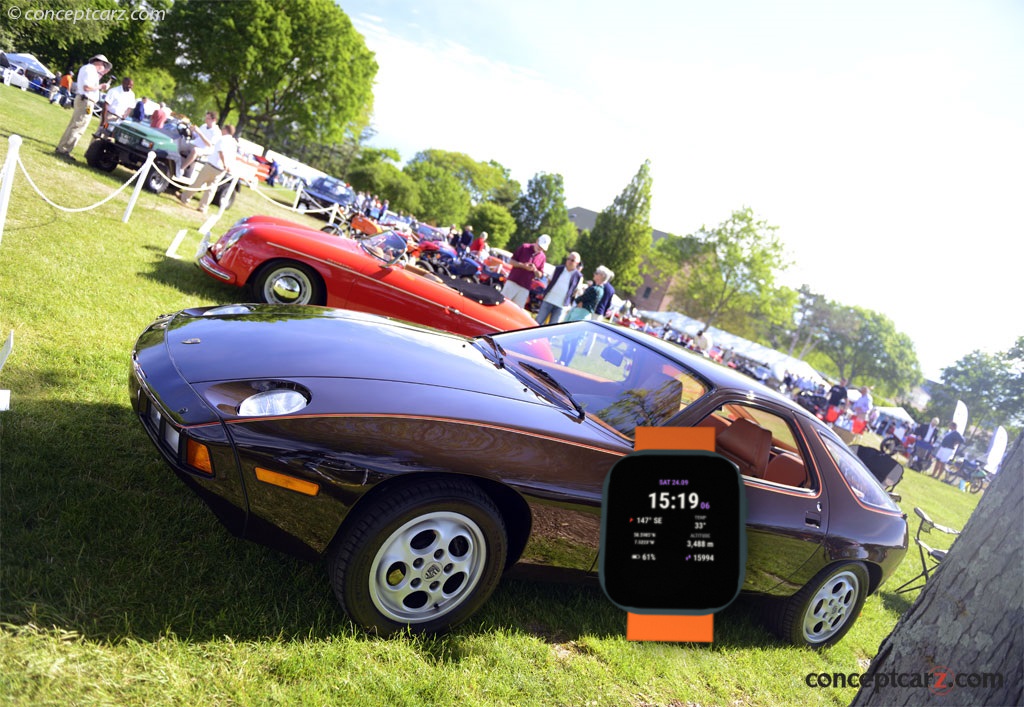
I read h=15 m=19
